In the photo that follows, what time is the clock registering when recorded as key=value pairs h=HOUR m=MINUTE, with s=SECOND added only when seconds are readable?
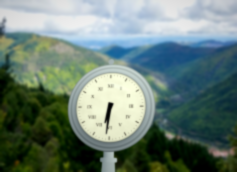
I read h=6 m=31
